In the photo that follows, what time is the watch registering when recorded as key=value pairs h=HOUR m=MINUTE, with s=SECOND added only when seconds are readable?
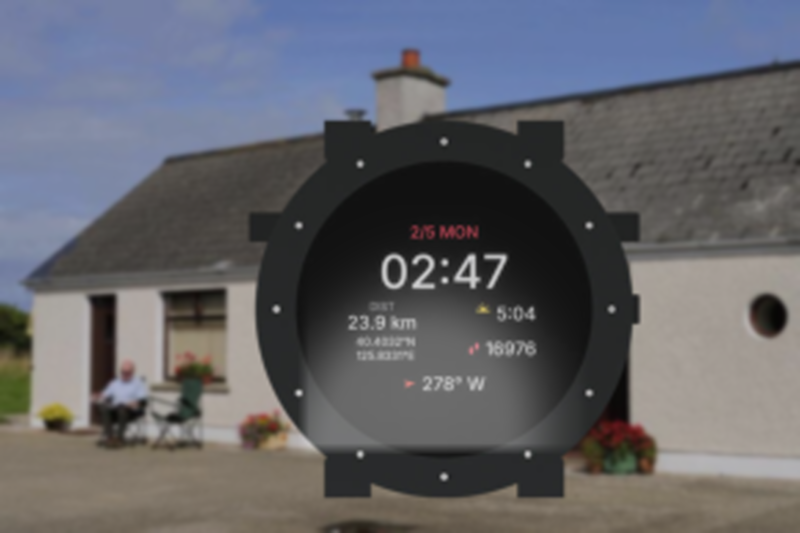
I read h=2 m=47
